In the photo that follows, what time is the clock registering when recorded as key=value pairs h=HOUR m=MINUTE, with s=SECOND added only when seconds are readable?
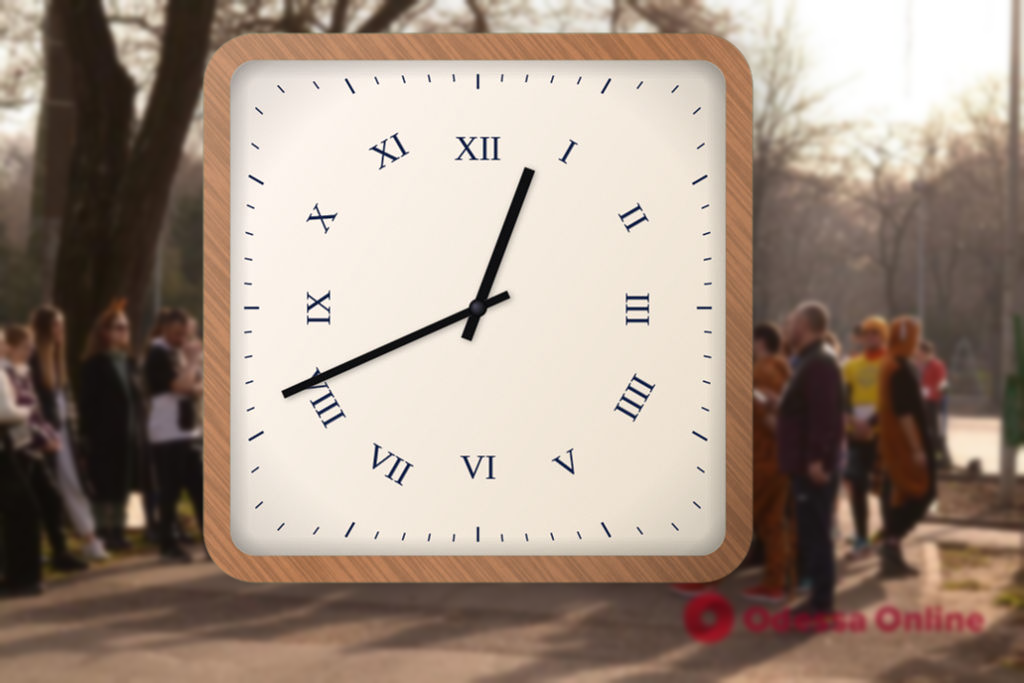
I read h=12 m=41
